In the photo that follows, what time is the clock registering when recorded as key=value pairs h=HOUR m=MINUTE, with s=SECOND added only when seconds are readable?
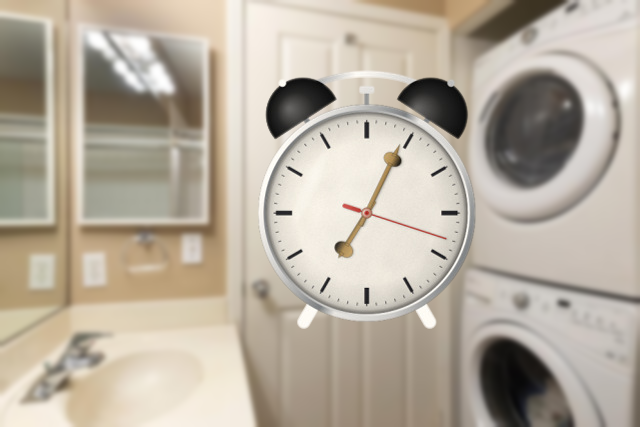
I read h=7 m=4 s=18
